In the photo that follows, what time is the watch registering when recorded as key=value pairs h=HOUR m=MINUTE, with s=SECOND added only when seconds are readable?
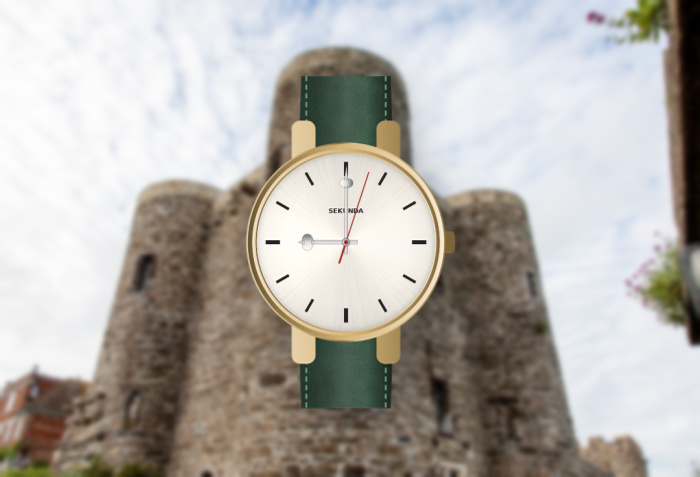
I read h=9 m=0 s=3
